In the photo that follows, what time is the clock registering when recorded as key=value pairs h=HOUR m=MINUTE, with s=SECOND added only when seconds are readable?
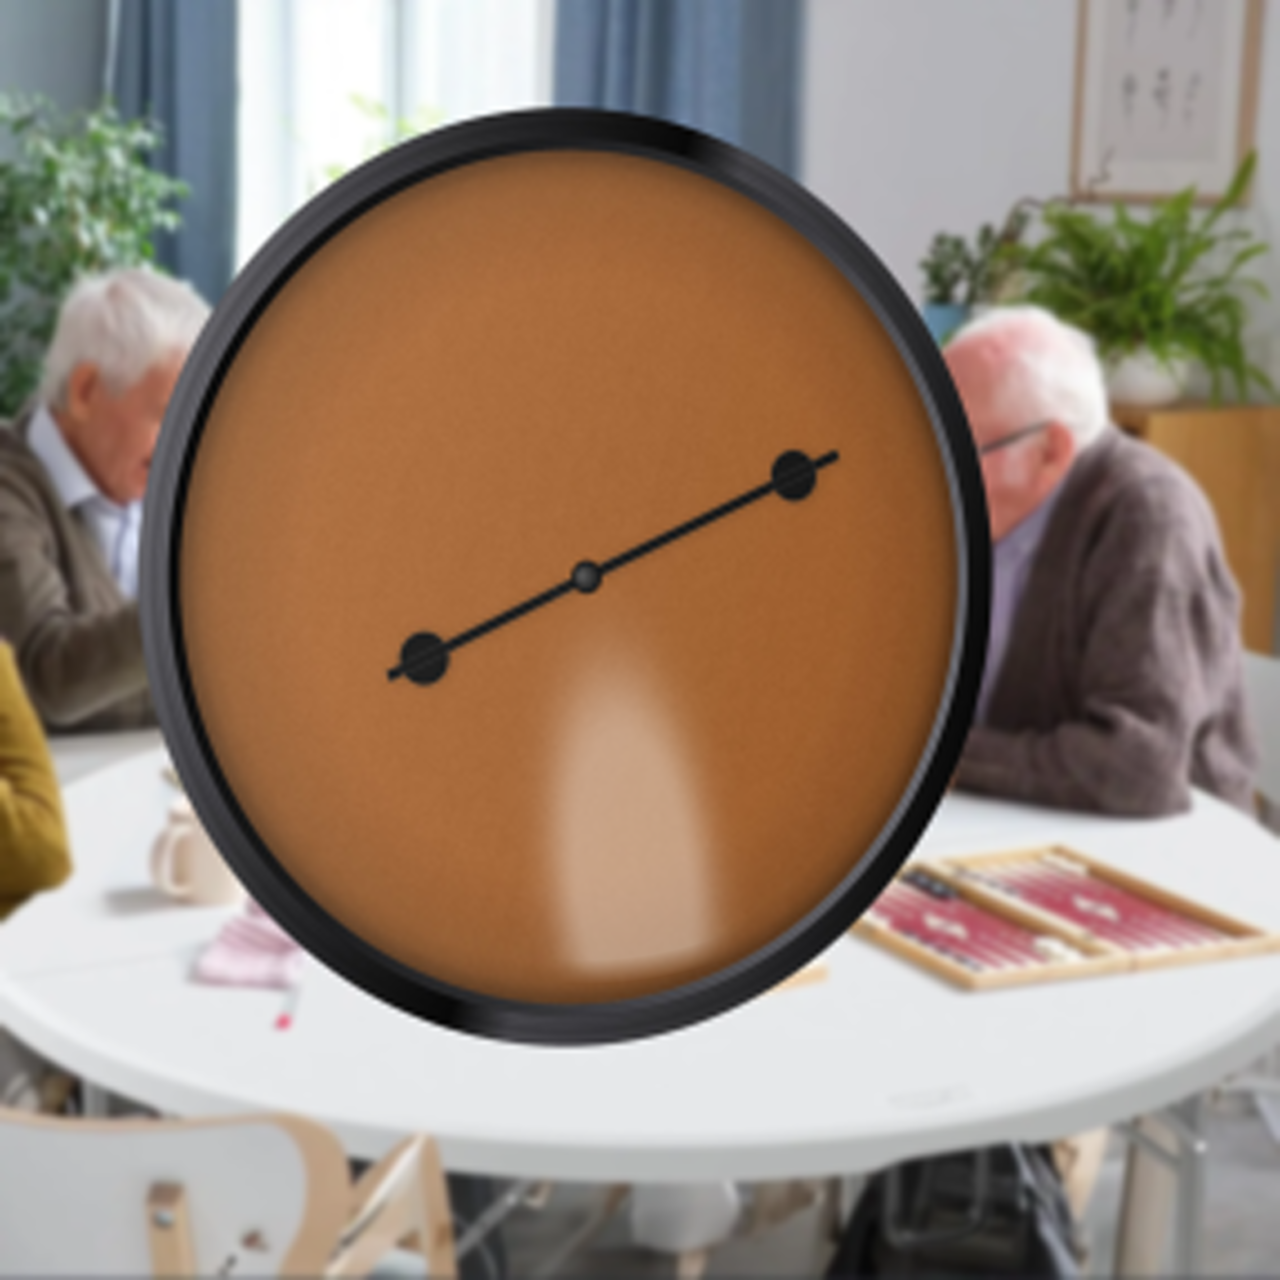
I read h=8 m=11
